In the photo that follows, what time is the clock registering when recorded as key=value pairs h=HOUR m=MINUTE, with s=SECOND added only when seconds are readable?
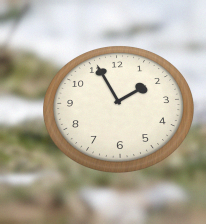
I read h=1 m=56
